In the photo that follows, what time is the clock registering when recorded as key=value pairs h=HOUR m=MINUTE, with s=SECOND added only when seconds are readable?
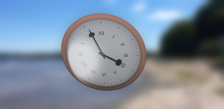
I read h=3 m=56
